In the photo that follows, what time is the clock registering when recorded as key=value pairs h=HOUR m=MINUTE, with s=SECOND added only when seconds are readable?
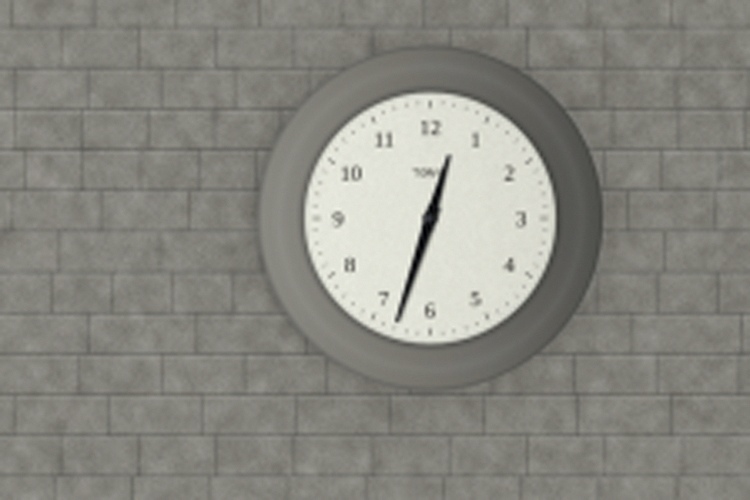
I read h=12 m=33
